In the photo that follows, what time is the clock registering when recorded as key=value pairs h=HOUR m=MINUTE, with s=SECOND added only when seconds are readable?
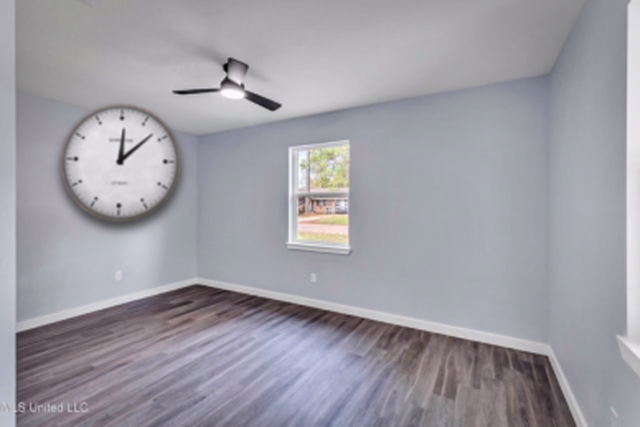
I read h=12 m=8
